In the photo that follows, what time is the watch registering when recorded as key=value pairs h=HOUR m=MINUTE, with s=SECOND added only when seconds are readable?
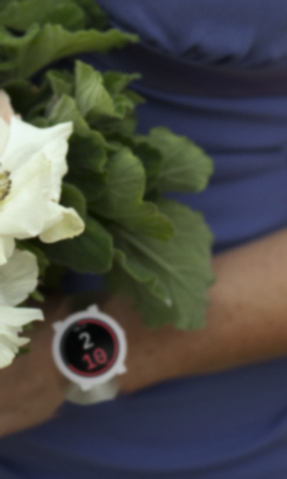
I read h=2 m=10
